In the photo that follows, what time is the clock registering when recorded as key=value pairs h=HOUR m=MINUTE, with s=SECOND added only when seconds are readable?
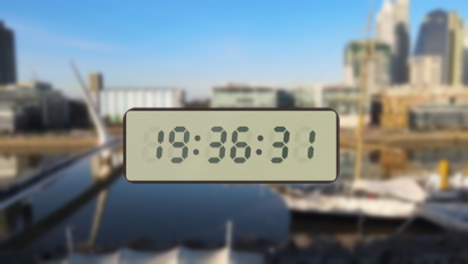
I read h=19 m=36 s=31
